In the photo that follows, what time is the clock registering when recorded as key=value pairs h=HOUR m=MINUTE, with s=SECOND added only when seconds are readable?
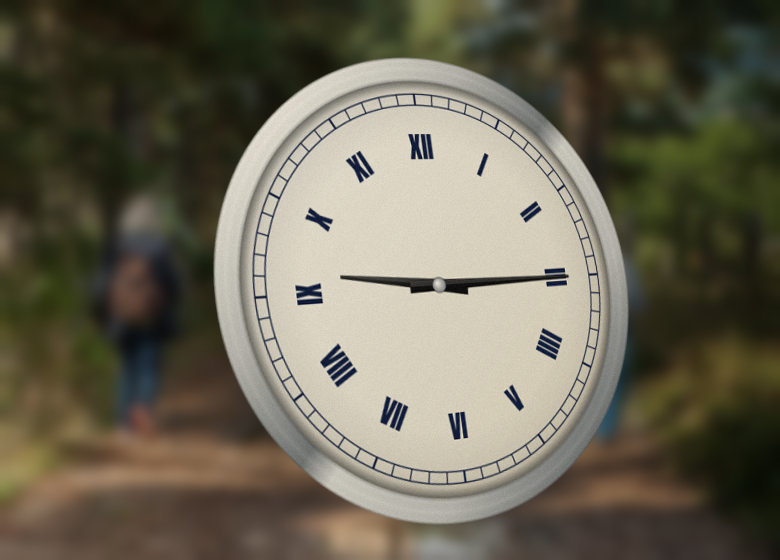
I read h=9 m=15
